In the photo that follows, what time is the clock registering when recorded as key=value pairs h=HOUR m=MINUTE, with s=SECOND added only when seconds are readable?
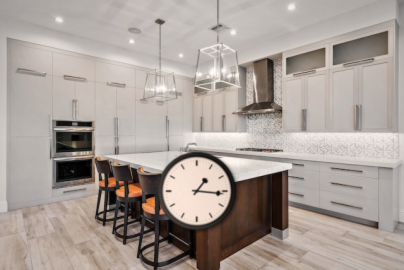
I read h=1 m=16
